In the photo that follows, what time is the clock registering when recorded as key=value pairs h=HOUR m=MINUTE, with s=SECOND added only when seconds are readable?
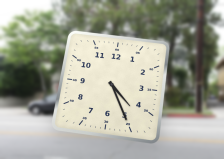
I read h=4 m=25
